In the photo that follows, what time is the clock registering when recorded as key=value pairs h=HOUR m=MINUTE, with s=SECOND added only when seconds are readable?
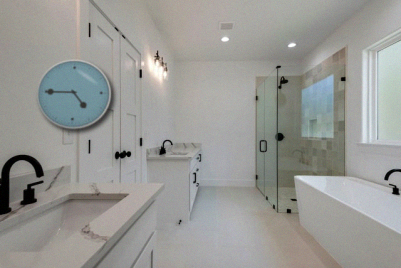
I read h=4 m=45
